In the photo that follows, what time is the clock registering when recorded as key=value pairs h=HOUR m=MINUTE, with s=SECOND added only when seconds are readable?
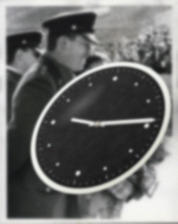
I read h=9 m=14
